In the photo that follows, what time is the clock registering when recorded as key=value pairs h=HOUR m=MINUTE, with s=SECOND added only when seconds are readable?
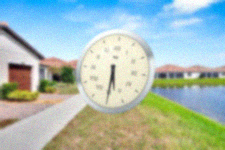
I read h=5 m=30
